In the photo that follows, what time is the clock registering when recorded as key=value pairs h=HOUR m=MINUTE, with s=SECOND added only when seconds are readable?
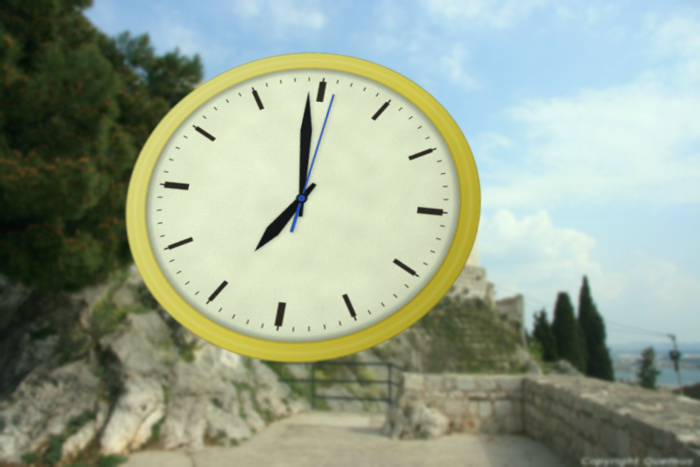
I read h=6 m=59 s=1
